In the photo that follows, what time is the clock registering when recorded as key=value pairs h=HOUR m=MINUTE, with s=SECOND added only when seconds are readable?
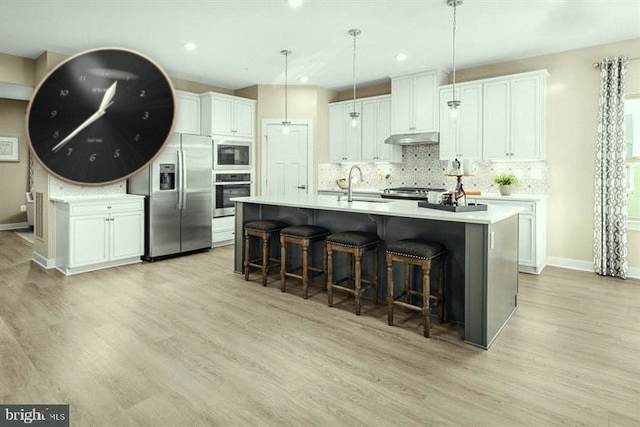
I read h=12 m=37 s=37
